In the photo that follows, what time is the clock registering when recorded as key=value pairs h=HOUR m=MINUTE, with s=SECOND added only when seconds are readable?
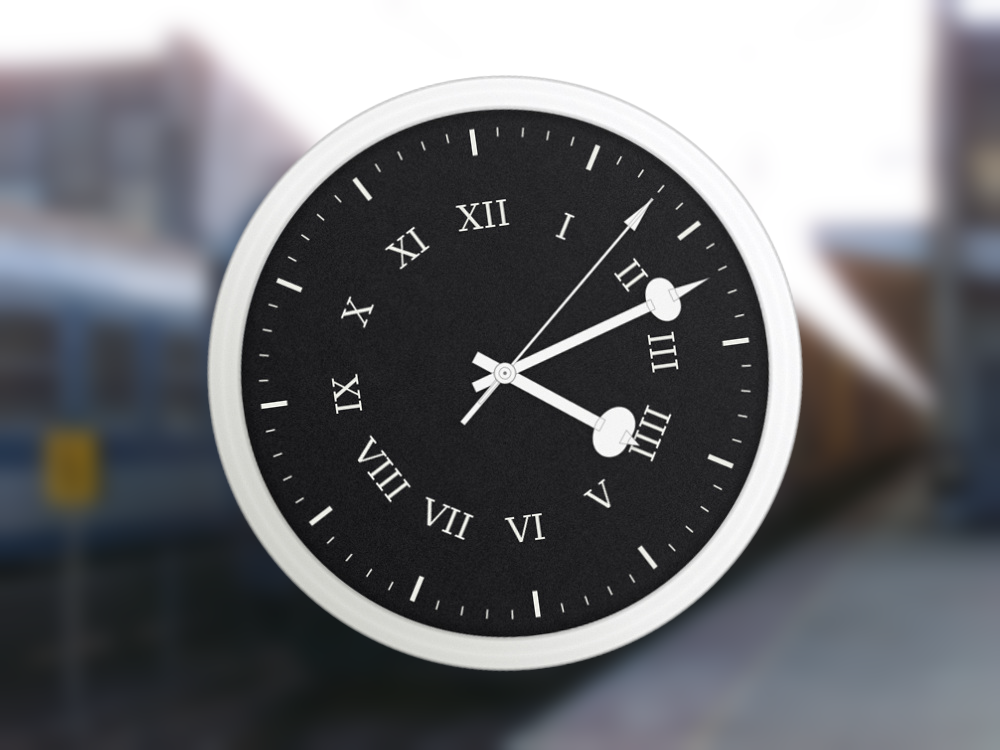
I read h=4 m=12 s=8
